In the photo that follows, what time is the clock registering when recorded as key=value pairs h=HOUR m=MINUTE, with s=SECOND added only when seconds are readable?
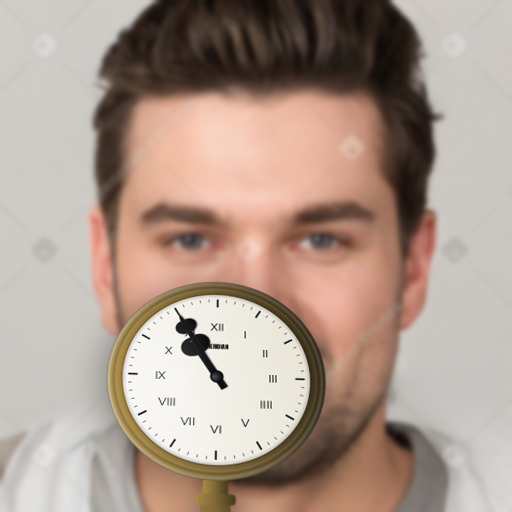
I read h=10 m=55
